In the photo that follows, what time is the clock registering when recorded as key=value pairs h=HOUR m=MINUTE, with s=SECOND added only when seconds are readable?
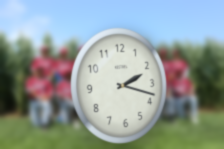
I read h=2 m=18
